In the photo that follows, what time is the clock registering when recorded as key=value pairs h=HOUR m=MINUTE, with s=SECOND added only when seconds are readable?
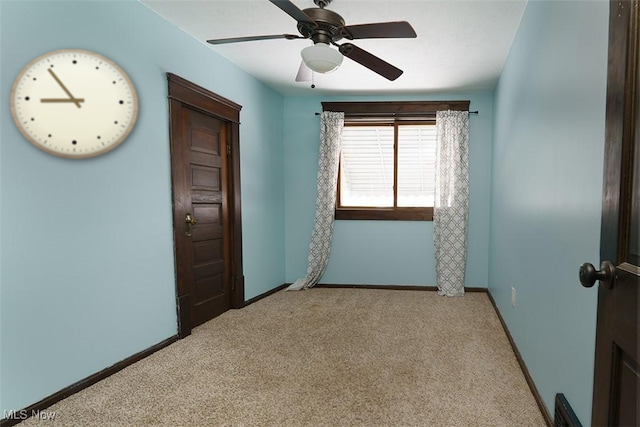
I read h=8 m=54
